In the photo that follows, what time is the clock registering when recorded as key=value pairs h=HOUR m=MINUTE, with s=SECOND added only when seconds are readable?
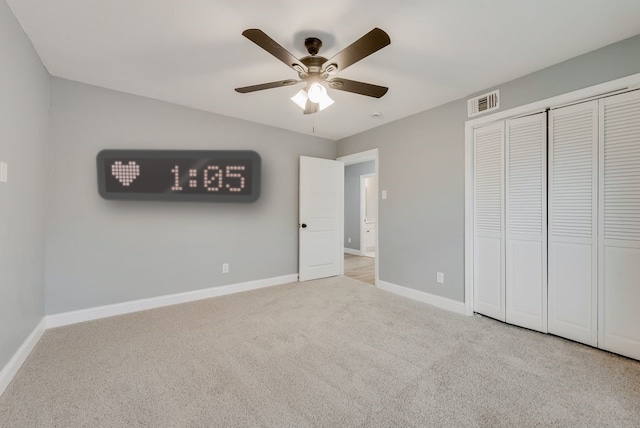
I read h=1 m=5
